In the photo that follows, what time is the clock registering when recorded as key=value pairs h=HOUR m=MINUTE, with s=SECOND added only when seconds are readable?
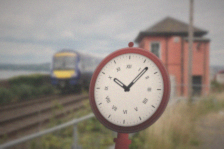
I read h=10 m=7
